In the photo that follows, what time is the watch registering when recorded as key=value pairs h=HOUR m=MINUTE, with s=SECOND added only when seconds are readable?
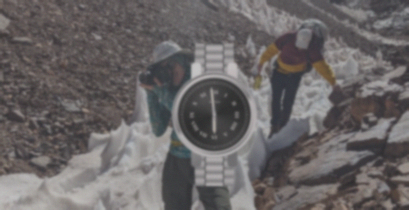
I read h=5 m=59
